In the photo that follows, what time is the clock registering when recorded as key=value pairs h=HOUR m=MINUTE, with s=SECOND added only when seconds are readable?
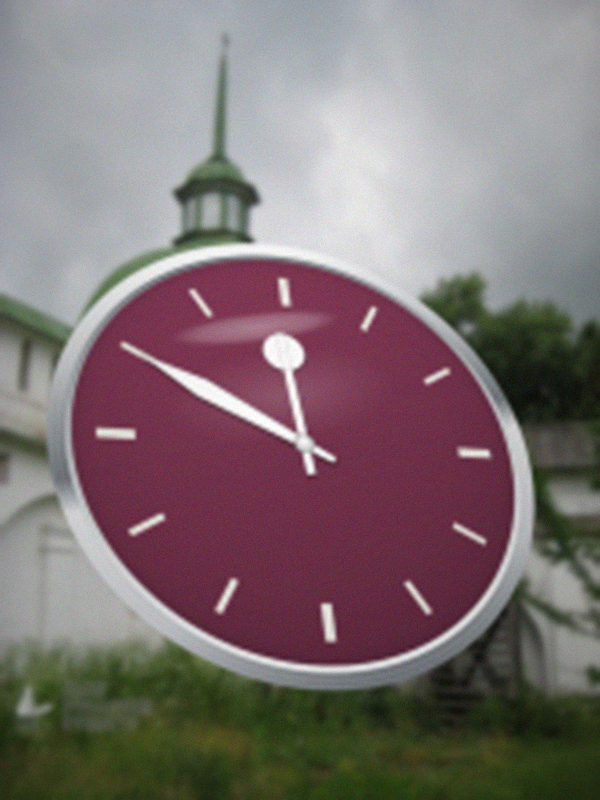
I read h=11 m=50
